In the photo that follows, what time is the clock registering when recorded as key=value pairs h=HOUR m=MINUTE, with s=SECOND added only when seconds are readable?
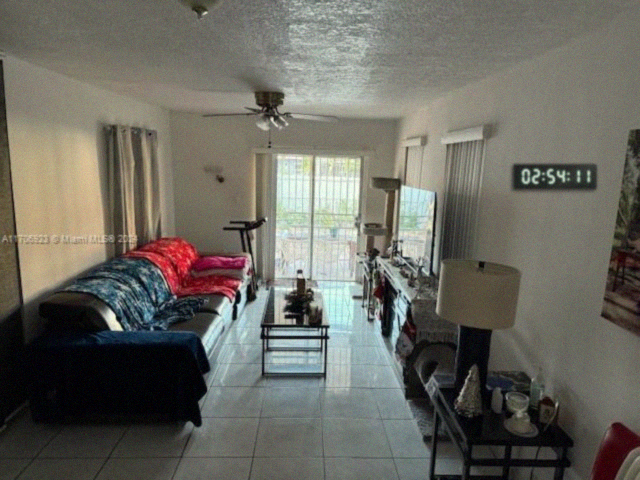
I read h=2 m=54 s=11
